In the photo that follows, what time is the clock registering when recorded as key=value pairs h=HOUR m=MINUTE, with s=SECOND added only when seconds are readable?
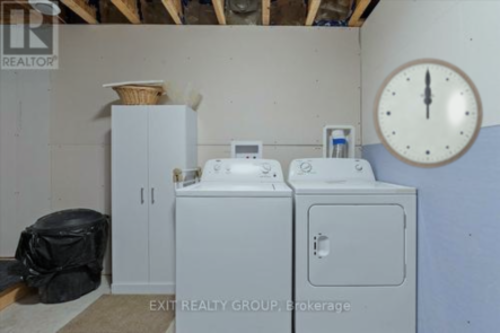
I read h=12 m=0
